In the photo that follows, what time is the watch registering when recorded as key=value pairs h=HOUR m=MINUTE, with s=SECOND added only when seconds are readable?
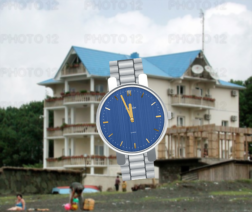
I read h=11 m=57
